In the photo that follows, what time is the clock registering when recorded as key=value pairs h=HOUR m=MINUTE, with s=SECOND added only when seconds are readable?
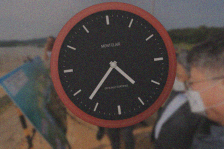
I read h=4 m=37
